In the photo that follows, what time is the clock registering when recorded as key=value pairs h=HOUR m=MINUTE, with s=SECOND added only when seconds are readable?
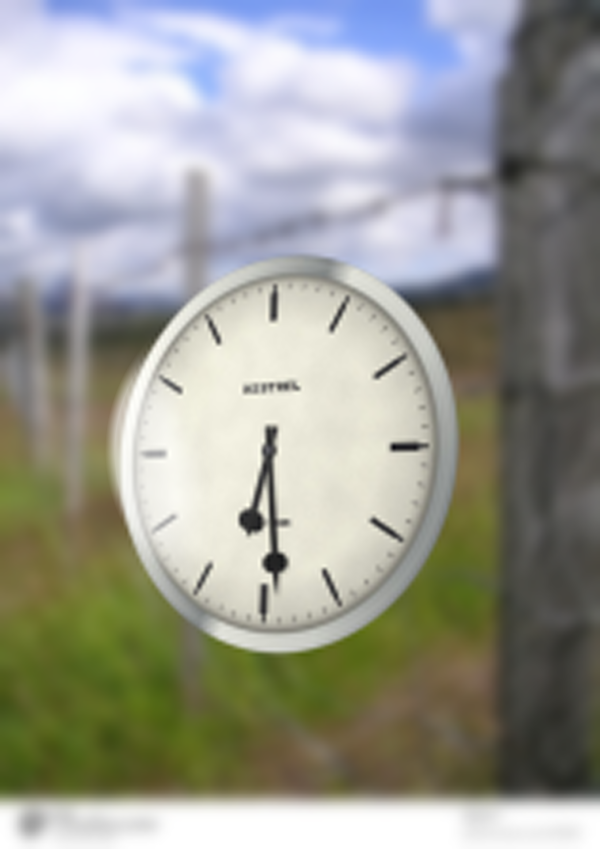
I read h=6 m=29
